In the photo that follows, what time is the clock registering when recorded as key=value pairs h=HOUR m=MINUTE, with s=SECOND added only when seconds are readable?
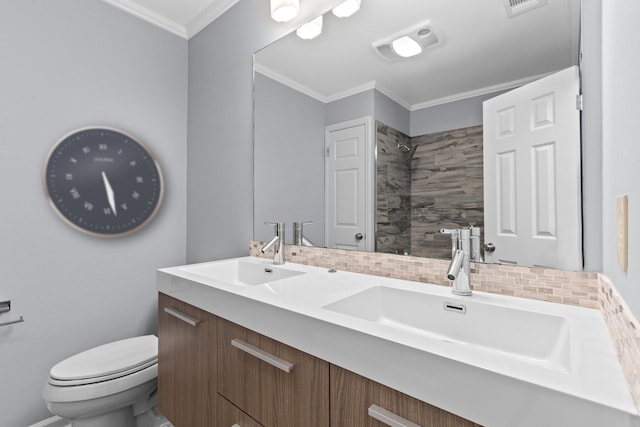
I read h=5 m=28
